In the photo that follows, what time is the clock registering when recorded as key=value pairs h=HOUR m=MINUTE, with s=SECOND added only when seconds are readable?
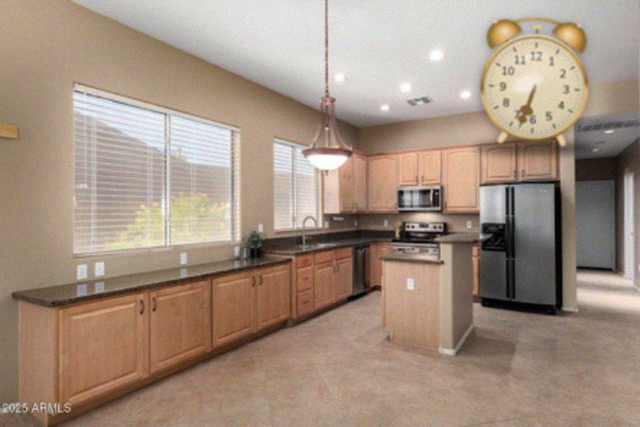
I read h=6 m=33
